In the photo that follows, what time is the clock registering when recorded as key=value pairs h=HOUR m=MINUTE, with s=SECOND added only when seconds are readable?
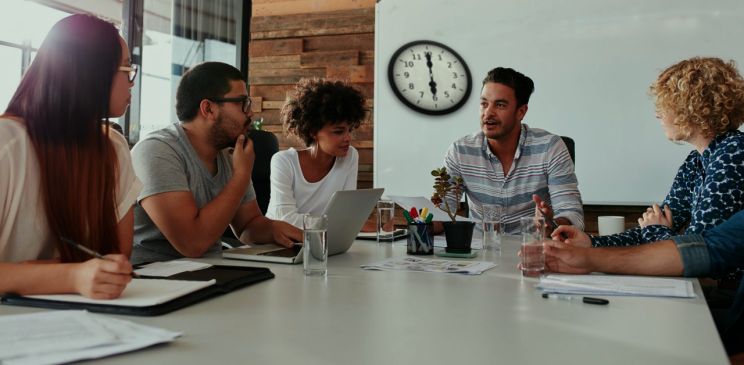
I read h=6 m=0
